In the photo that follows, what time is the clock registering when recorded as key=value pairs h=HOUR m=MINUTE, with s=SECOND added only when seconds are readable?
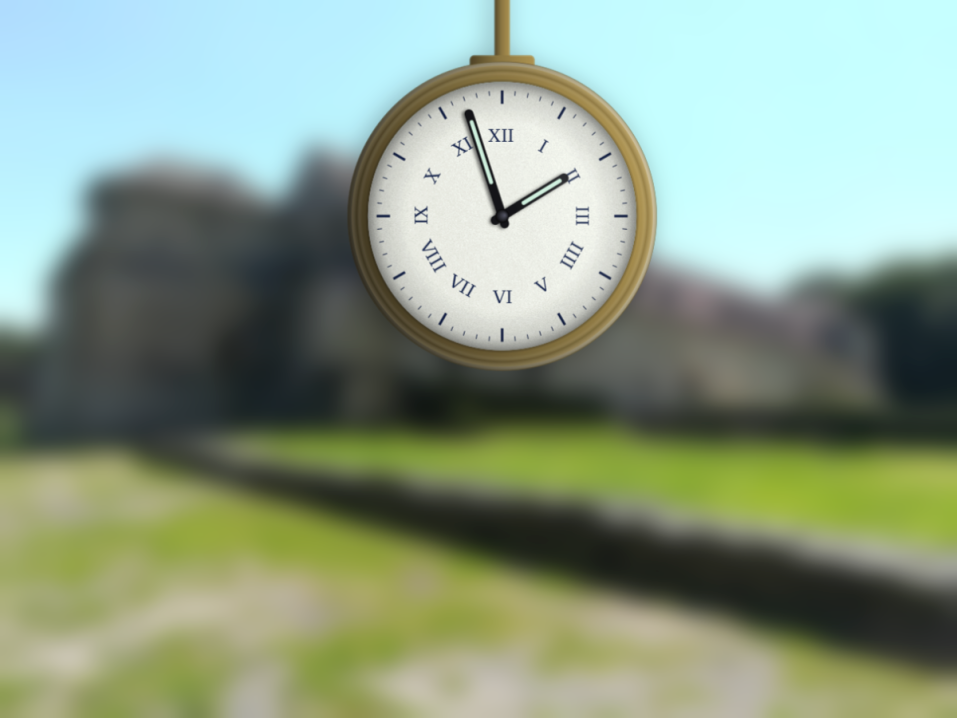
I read h=1 m=57
